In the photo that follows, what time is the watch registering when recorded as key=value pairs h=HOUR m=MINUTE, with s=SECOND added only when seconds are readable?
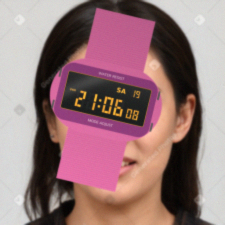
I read h=21 m=6 s=8
